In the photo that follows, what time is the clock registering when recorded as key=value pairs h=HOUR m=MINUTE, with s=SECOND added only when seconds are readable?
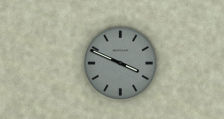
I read h=3 m=49
